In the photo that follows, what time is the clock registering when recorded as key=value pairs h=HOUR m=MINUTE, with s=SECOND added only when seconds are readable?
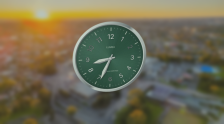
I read h=8 m=34
